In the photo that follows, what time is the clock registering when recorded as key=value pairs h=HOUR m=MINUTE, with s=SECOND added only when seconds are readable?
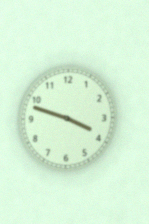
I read h=3 m=48
